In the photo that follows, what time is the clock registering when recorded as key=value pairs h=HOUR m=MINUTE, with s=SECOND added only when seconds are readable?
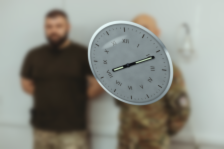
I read h=8 m=11
